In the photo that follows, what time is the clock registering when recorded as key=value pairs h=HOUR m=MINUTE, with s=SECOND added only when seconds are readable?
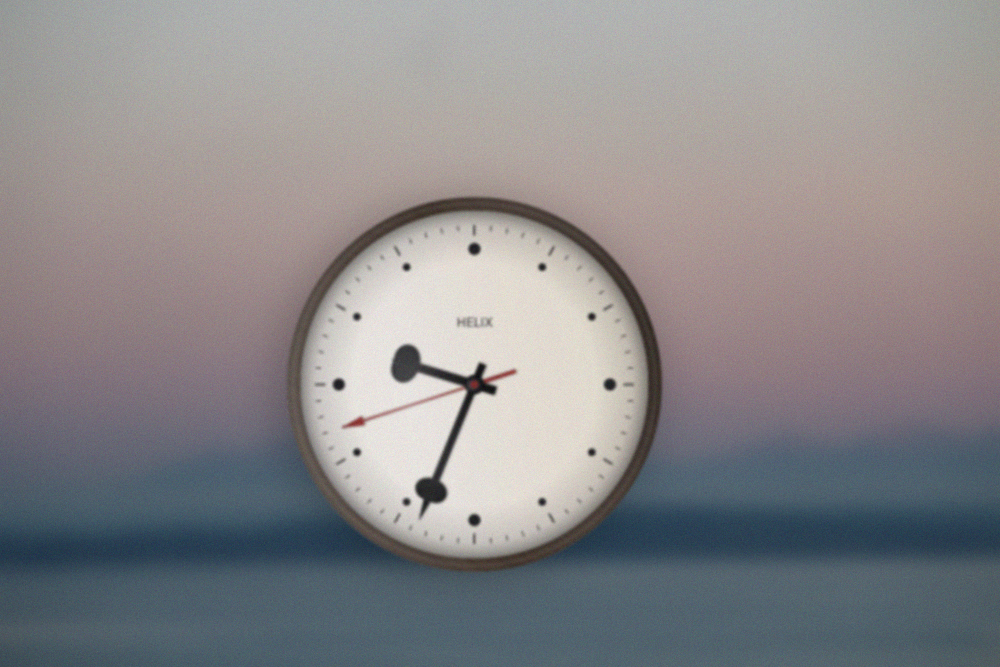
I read h=9 m=33 s=42
